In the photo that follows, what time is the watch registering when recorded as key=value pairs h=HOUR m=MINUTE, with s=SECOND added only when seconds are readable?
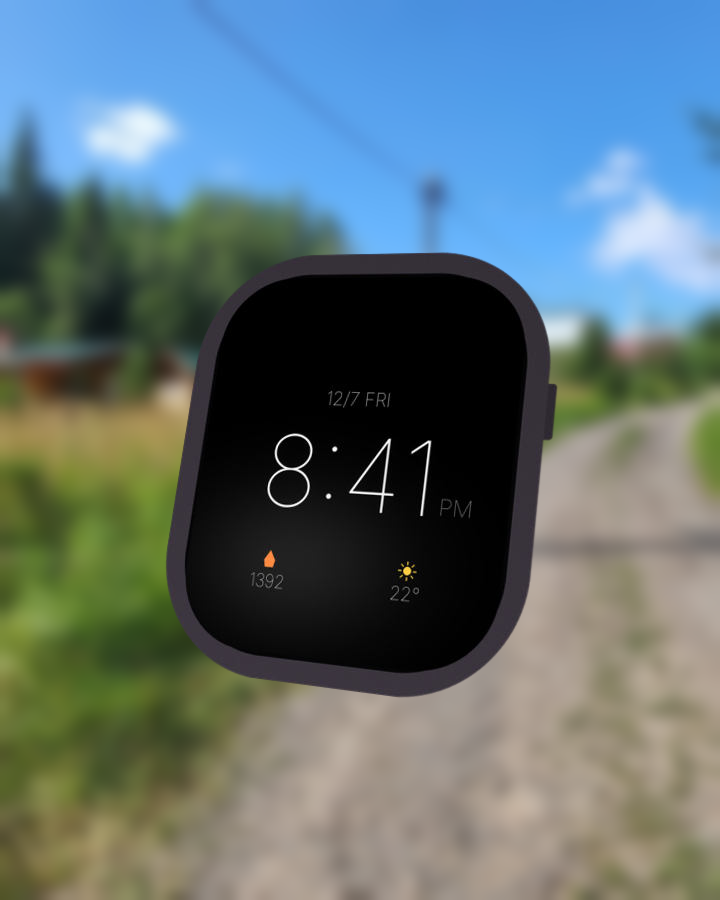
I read h=8 m=41
